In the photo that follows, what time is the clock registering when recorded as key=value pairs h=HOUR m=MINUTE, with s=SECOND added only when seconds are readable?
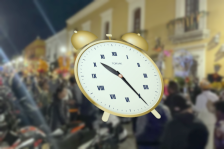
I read h=10 m=25
